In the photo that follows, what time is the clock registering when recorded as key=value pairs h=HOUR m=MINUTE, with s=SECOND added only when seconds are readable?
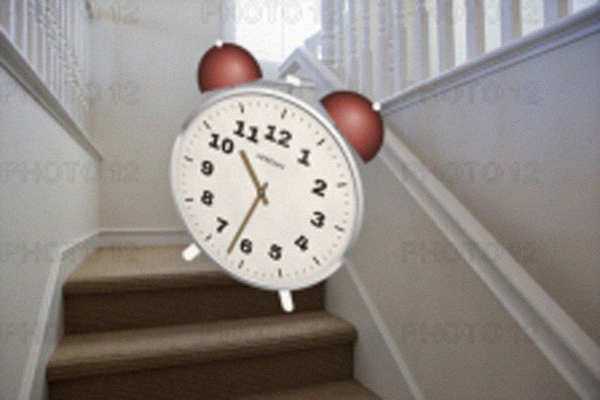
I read h=10 m=32
